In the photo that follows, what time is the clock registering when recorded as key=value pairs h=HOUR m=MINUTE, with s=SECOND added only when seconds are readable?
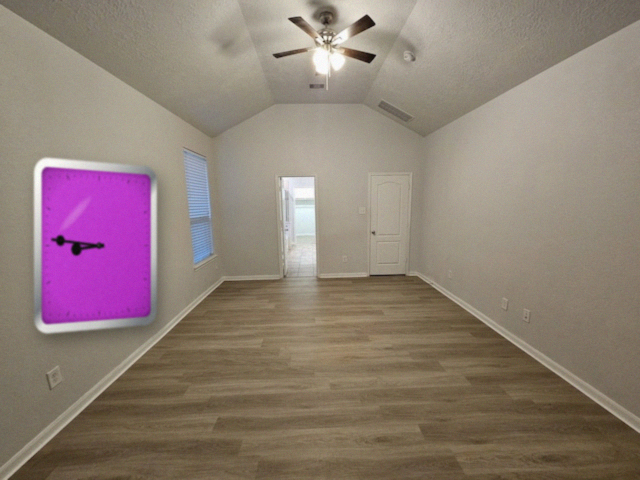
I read h=8 m=46
